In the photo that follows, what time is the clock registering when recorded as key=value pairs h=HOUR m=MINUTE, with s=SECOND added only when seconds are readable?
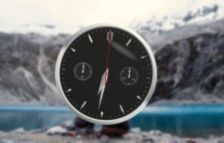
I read h=6 m=31
